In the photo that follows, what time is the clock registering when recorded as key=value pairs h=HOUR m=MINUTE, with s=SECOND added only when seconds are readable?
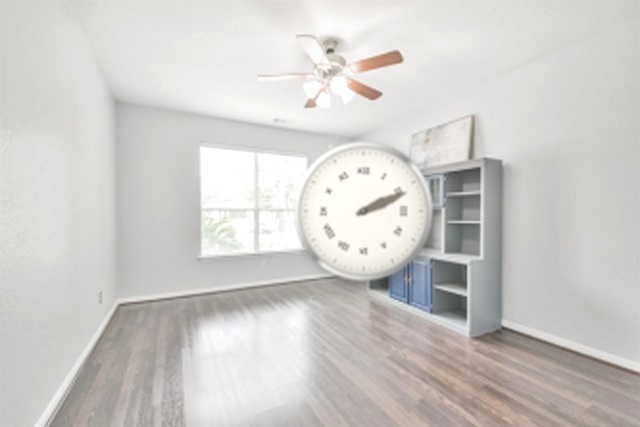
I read h=2 m=11
